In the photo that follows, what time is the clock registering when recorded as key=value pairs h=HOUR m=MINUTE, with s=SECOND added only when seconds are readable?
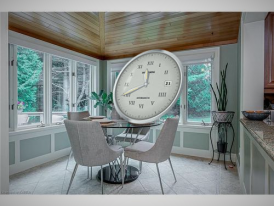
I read h=11 m=41
